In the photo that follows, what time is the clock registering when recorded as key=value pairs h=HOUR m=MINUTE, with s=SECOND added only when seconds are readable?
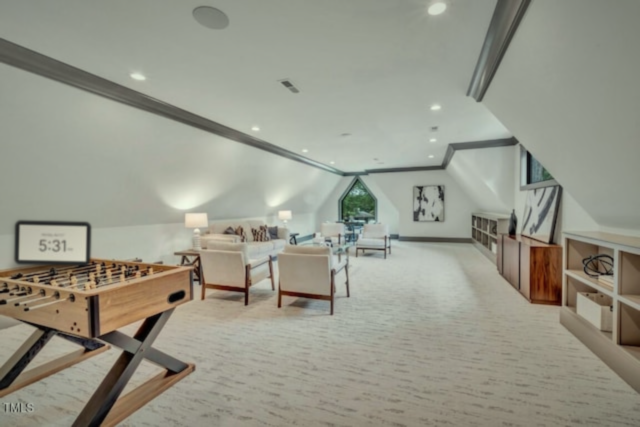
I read h=5 m=31
